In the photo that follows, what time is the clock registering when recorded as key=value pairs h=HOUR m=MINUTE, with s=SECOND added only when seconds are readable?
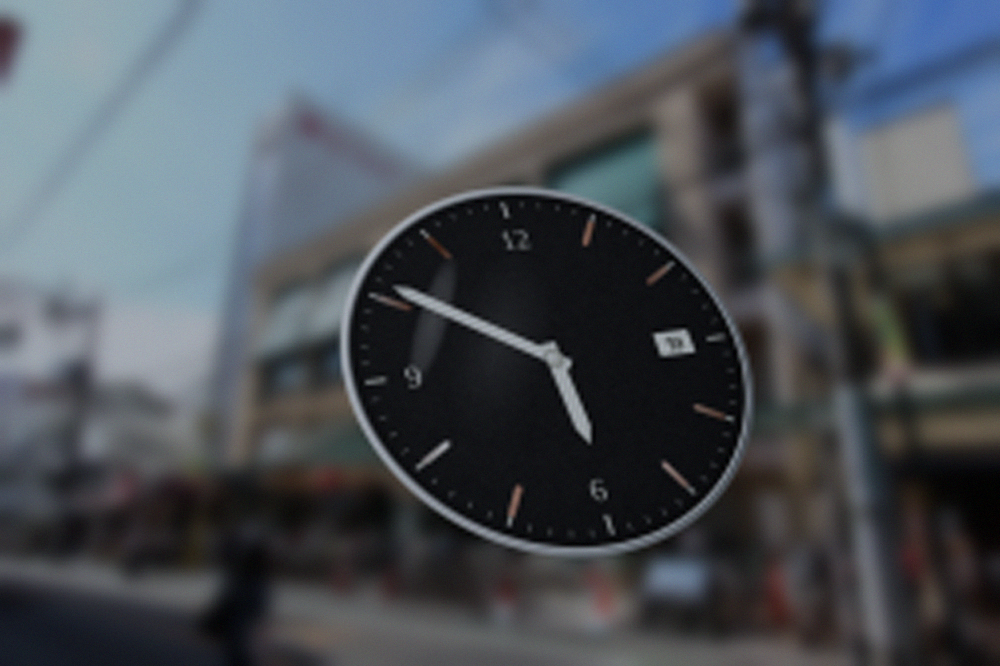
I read h=5 m=51
